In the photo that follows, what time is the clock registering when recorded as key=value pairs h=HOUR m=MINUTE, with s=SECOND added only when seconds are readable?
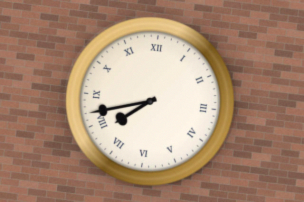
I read h=7 m=42
